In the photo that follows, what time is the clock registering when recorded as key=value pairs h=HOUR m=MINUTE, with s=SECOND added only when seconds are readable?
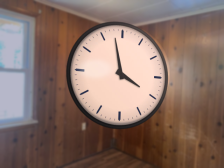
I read h=3 m=58
